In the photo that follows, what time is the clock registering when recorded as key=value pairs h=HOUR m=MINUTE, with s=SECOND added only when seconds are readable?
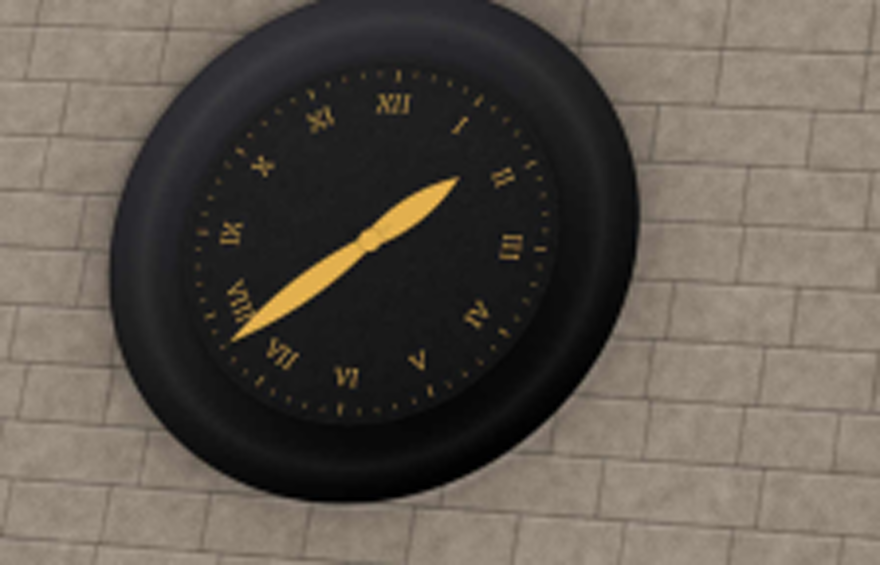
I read h=1 m=38
